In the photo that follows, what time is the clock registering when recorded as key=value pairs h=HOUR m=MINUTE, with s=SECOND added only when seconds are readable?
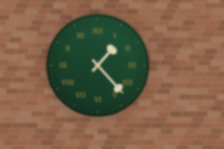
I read h=1 m=23
